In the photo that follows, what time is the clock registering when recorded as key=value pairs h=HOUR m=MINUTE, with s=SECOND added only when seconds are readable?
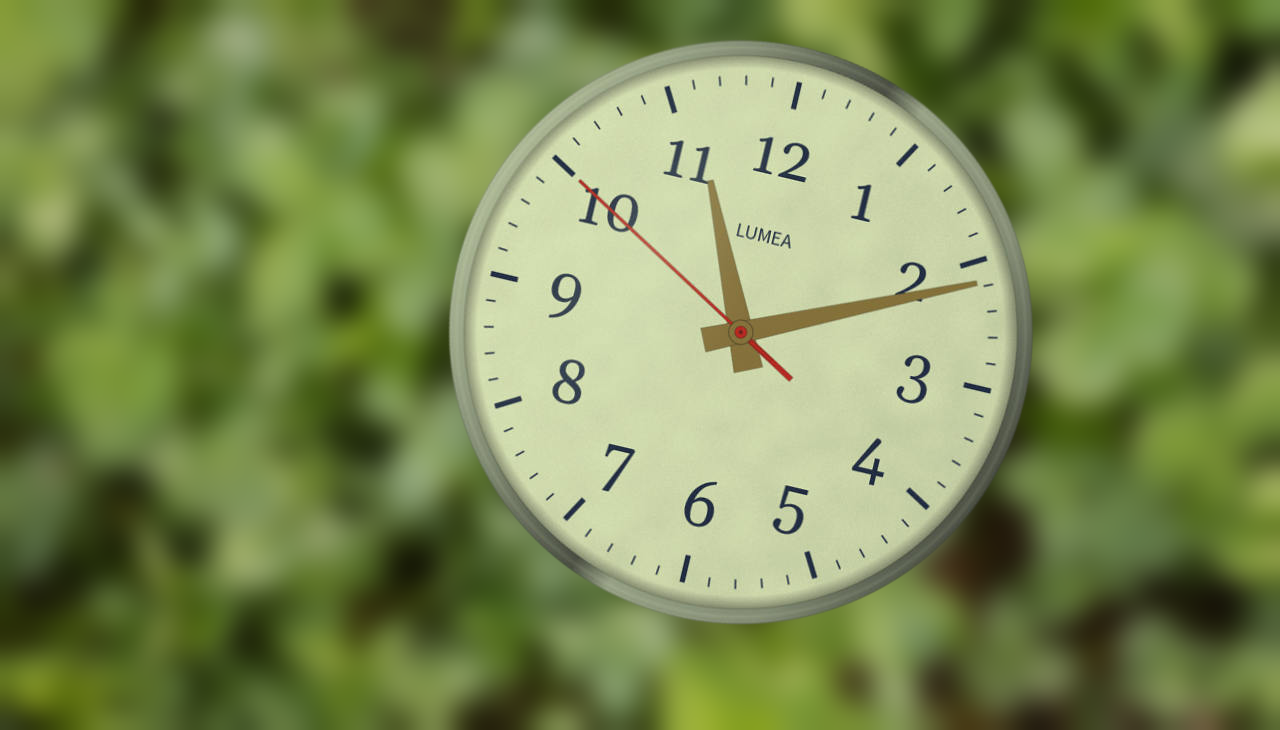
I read h=11 m=10 s=50
